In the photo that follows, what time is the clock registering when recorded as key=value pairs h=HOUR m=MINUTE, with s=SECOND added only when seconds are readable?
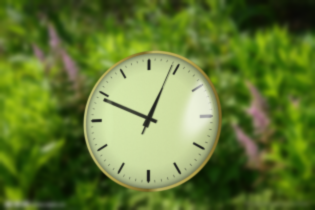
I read h=12 m=49 s=4
